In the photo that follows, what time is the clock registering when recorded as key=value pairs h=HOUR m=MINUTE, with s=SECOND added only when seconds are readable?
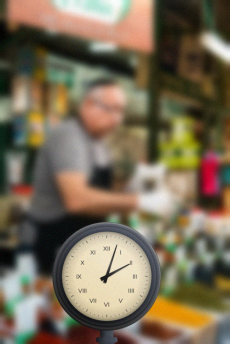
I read h=2 m=3
